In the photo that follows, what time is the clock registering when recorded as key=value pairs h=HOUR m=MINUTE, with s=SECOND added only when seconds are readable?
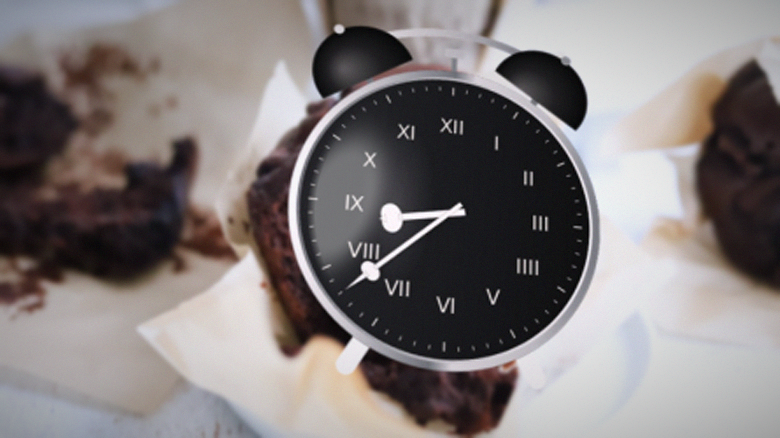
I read h=8 m=38
